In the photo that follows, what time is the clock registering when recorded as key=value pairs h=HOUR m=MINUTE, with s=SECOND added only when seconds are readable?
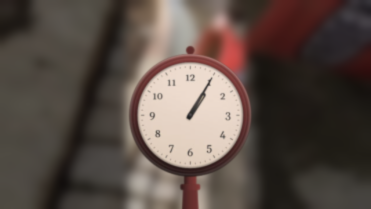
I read h=1 m=5
